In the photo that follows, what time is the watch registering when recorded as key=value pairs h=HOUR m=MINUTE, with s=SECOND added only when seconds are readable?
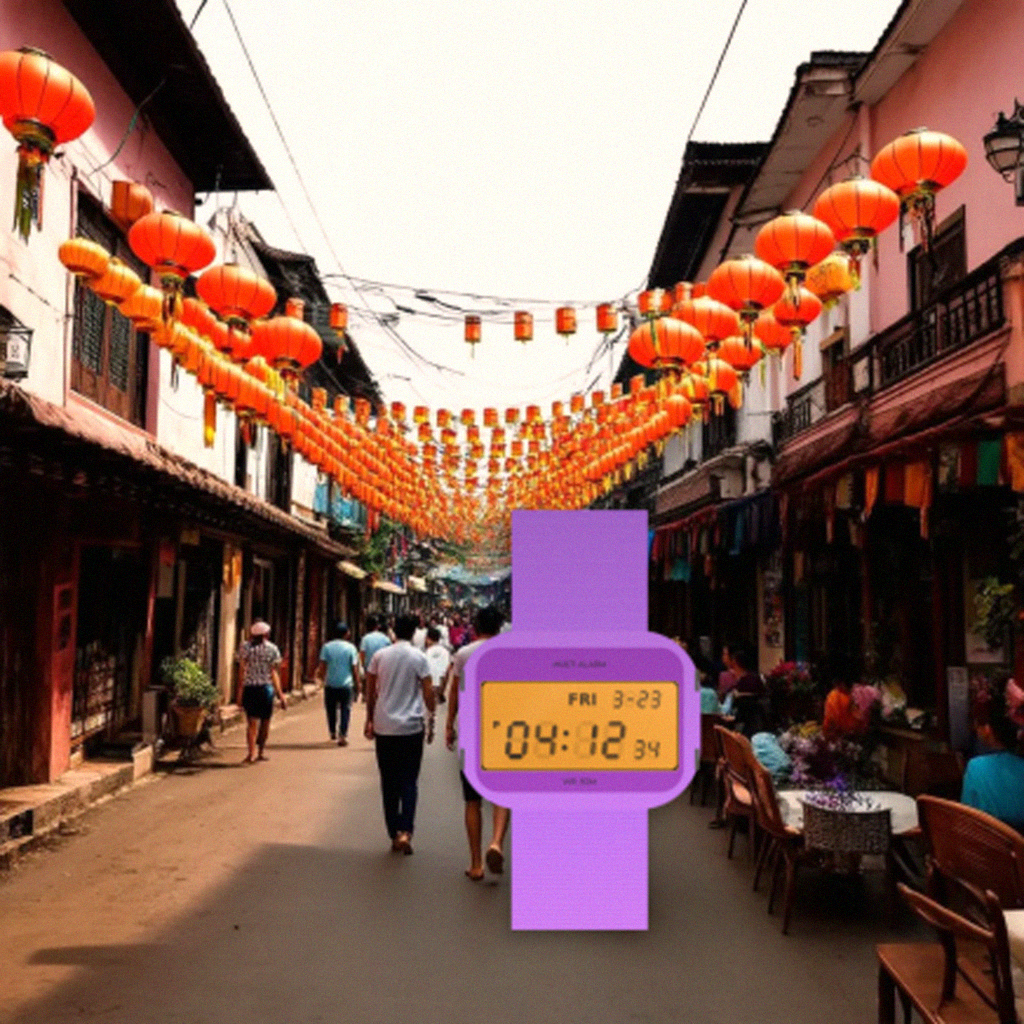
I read h=4 m=12 s=34
